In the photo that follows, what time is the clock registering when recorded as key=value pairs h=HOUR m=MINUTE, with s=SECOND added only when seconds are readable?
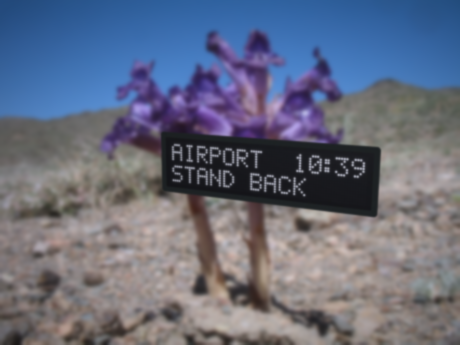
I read h=10 m=39
